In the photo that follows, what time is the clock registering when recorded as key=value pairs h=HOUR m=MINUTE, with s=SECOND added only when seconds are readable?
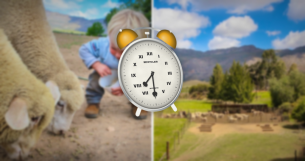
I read h=7 m=30
